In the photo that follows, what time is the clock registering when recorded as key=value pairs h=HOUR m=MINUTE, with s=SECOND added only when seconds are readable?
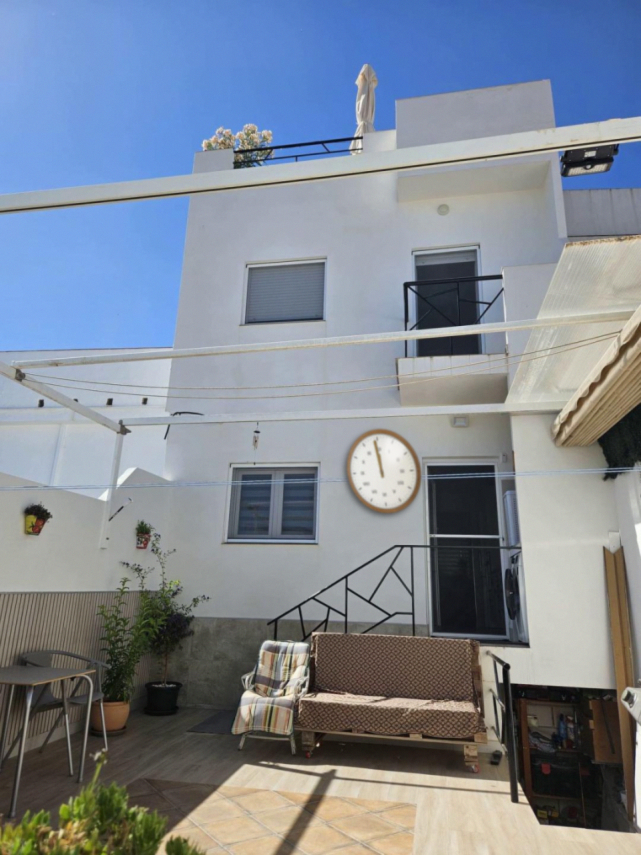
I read h=11 m=59
